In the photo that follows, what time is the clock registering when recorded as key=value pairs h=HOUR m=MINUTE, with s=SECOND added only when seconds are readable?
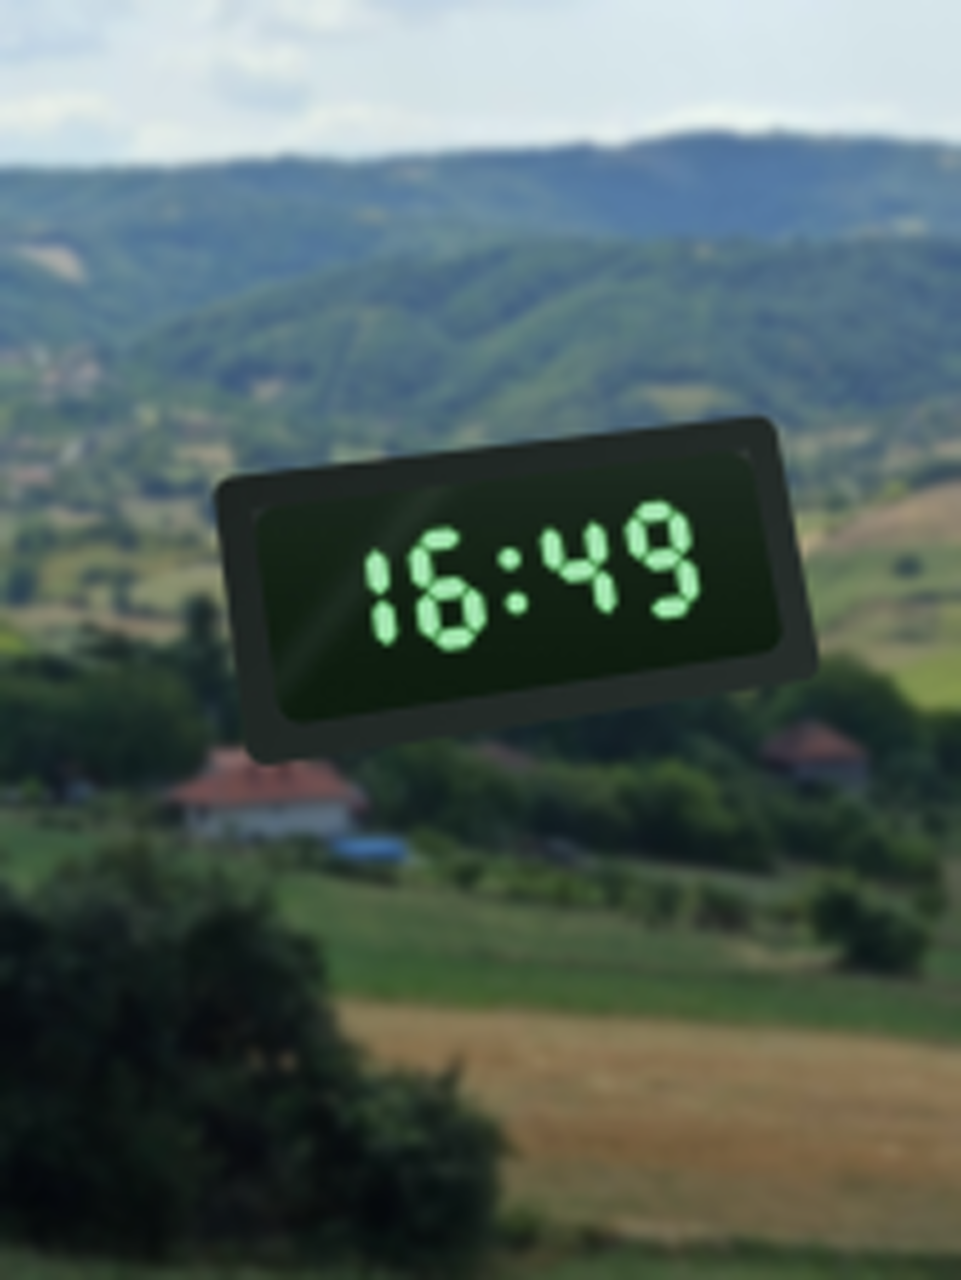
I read h=16 m=49
